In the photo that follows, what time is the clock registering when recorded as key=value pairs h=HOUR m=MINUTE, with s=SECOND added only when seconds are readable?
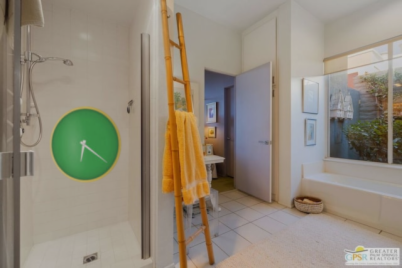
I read h=6 m=21
